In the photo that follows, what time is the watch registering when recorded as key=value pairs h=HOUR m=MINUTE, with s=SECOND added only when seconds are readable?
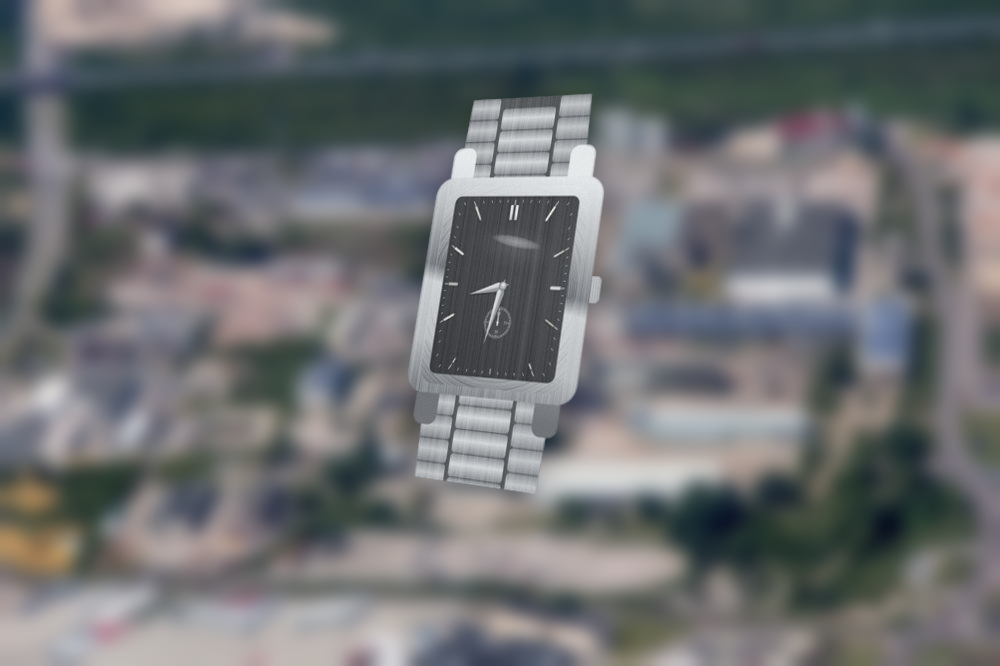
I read h=8 m=32
